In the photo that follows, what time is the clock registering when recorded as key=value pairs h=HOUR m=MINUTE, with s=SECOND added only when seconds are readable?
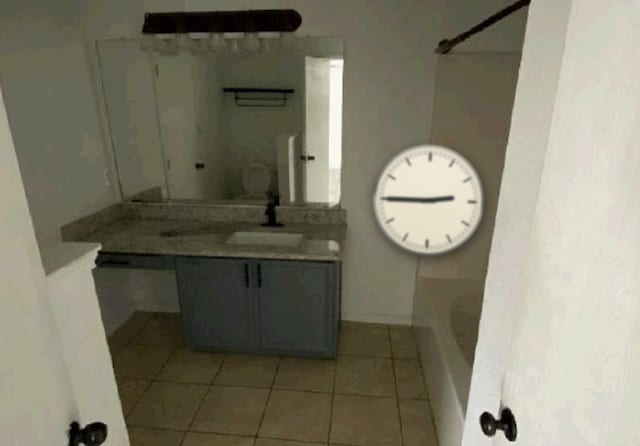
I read h=2 m=45
